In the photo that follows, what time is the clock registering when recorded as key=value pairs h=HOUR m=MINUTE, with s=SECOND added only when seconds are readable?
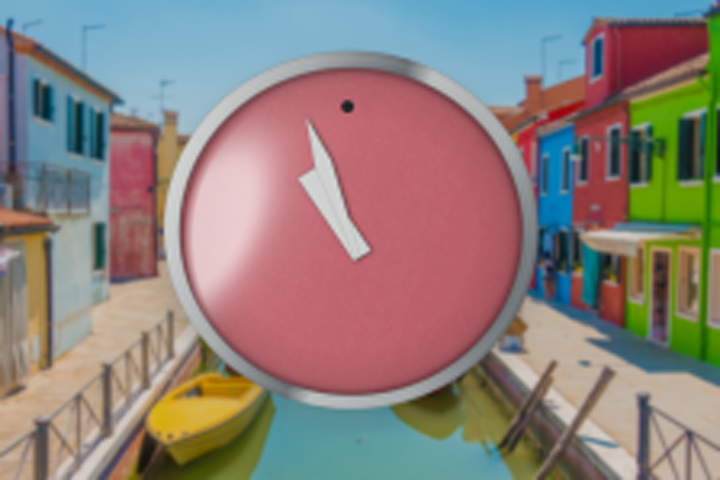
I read h=10 m=57
